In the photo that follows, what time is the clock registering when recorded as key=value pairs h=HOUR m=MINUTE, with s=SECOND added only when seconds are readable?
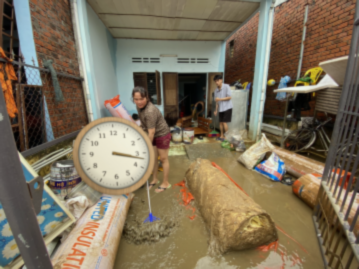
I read h=3 m=17
